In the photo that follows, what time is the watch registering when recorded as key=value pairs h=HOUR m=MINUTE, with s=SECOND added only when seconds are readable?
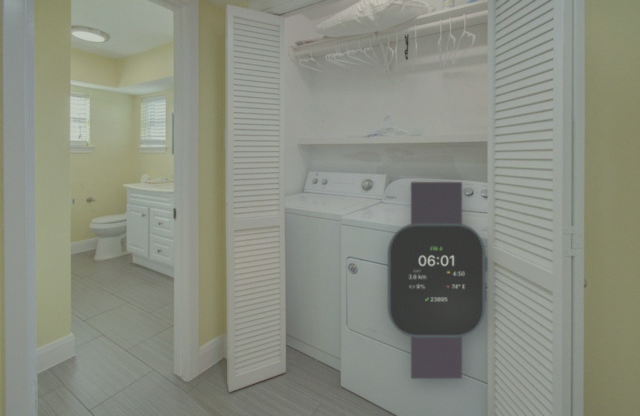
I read h=6 m=1
